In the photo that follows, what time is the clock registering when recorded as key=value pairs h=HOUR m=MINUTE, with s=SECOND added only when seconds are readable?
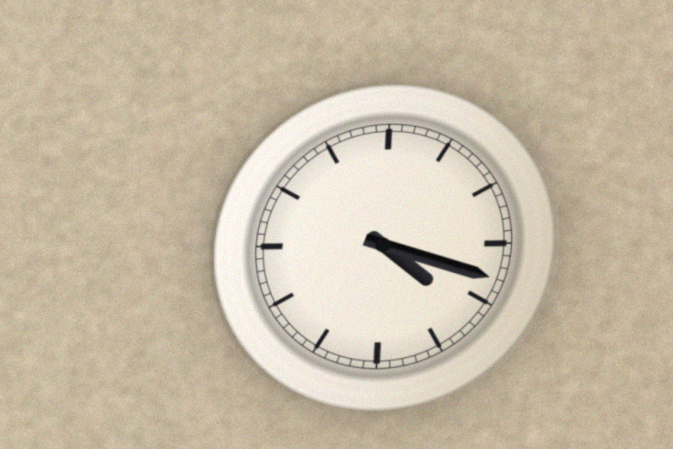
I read h=4 m=18
